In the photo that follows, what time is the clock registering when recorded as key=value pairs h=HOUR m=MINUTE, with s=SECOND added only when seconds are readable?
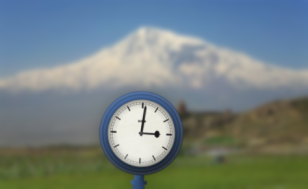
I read h=3 m=1
